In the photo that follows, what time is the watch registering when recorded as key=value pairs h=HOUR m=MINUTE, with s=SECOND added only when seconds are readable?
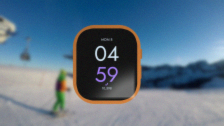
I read h=4 m=59
